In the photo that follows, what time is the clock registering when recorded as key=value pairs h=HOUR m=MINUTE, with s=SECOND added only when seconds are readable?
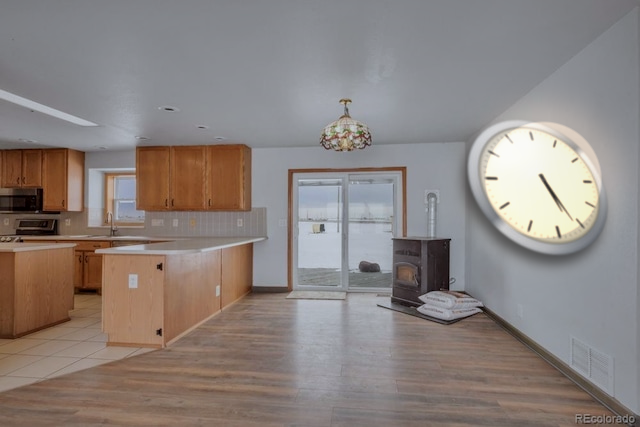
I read h=5 m=26
